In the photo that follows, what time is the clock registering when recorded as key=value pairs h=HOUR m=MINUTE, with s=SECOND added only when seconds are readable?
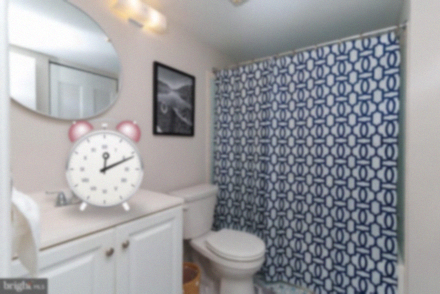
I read h=12 m=11
